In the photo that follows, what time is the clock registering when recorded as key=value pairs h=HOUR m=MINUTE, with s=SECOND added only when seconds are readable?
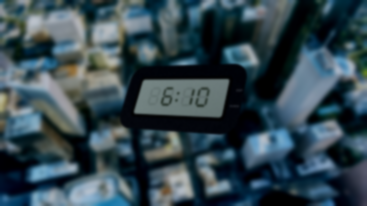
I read h=6 m=10
